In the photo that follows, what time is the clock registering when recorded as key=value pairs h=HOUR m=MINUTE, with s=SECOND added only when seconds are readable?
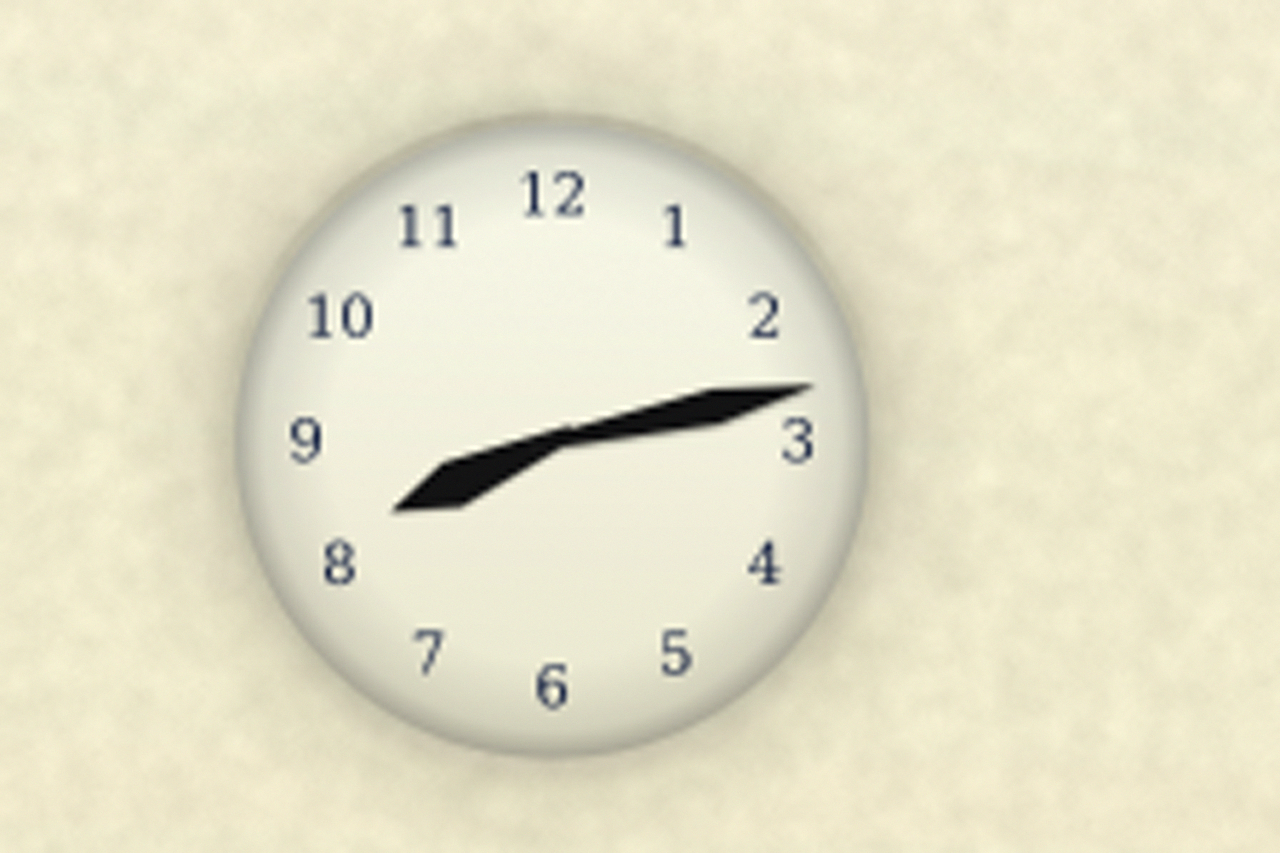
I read h=8 m=13
